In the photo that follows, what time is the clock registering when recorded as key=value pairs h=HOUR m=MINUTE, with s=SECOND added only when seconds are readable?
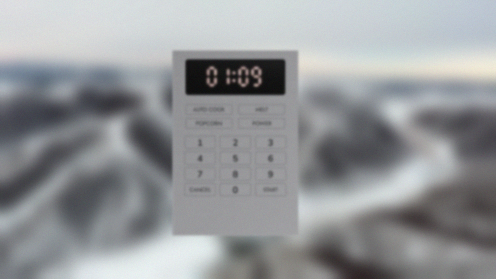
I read h=1 m=9
